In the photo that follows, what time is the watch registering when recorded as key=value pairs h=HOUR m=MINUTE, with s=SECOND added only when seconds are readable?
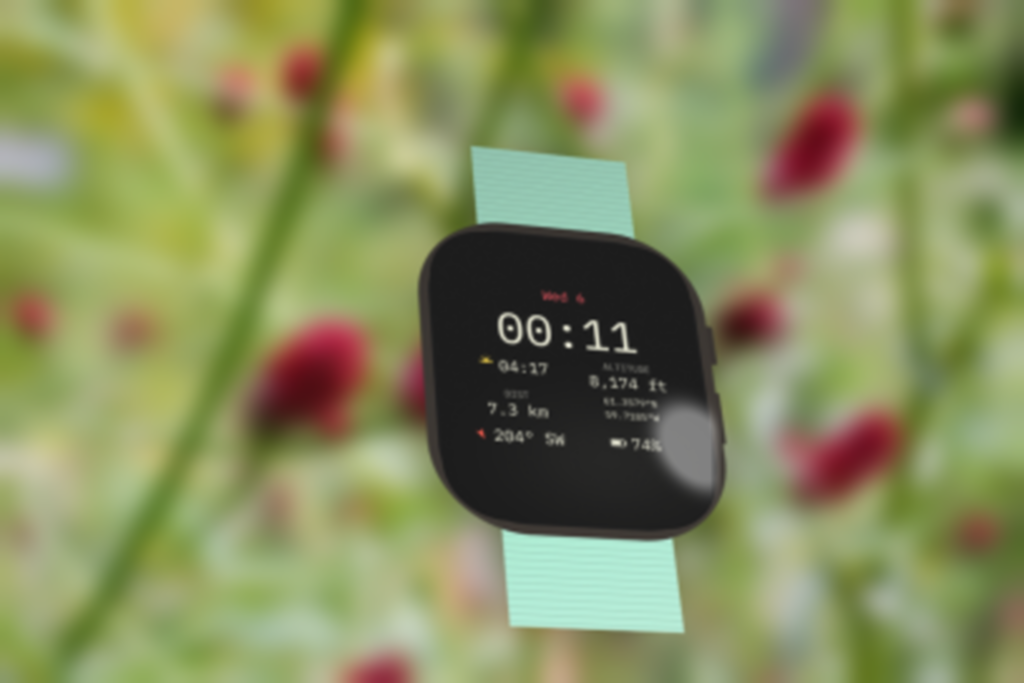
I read h=0 m=11
